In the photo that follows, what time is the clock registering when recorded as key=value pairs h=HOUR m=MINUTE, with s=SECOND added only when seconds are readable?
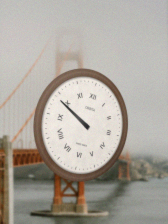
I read h=9 m=49
